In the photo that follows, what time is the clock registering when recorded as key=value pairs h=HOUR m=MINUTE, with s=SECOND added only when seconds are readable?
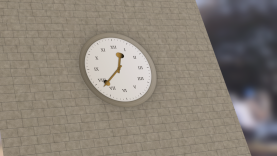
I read h=12 m=38
